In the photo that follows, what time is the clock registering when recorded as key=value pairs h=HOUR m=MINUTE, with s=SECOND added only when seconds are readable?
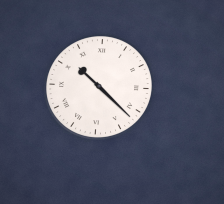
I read h=10 m=22
